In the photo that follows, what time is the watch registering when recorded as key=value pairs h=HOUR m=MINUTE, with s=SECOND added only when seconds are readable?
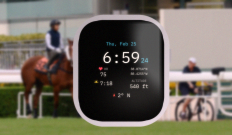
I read h=6 m=59
